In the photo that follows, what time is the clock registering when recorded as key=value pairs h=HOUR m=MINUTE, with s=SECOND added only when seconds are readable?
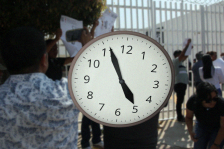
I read h=4 m=56
